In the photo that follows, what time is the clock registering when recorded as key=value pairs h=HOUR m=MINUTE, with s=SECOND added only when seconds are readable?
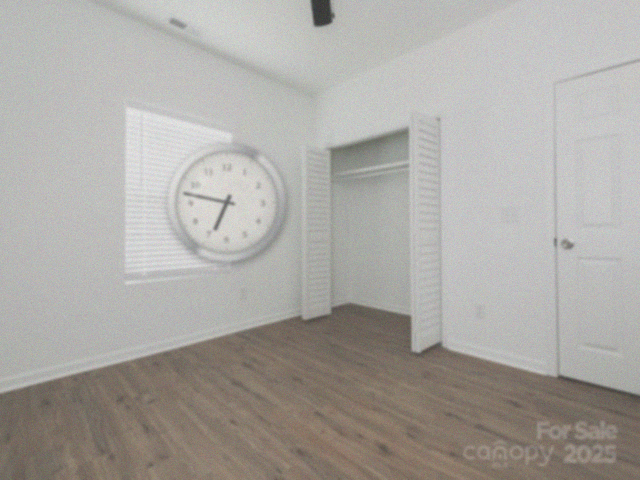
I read h=6 m=47
